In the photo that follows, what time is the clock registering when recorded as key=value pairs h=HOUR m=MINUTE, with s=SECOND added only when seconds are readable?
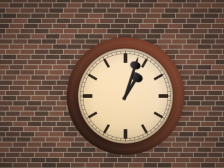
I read h=1 m=3
